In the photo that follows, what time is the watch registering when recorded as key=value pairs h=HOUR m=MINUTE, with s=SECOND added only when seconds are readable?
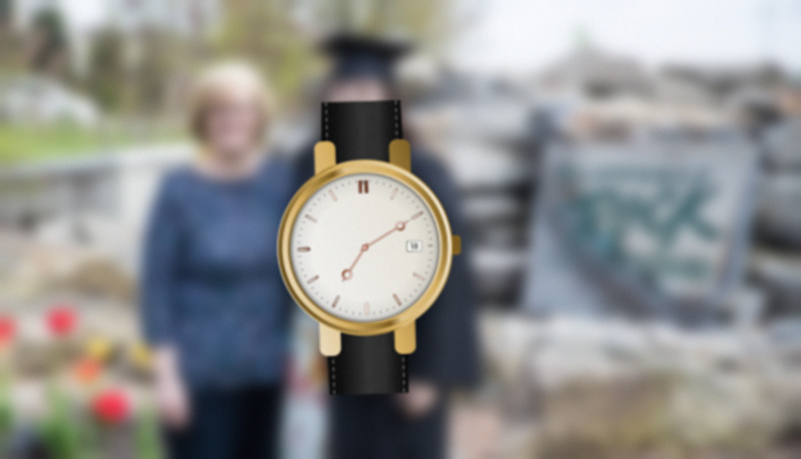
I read h=7 m=10
